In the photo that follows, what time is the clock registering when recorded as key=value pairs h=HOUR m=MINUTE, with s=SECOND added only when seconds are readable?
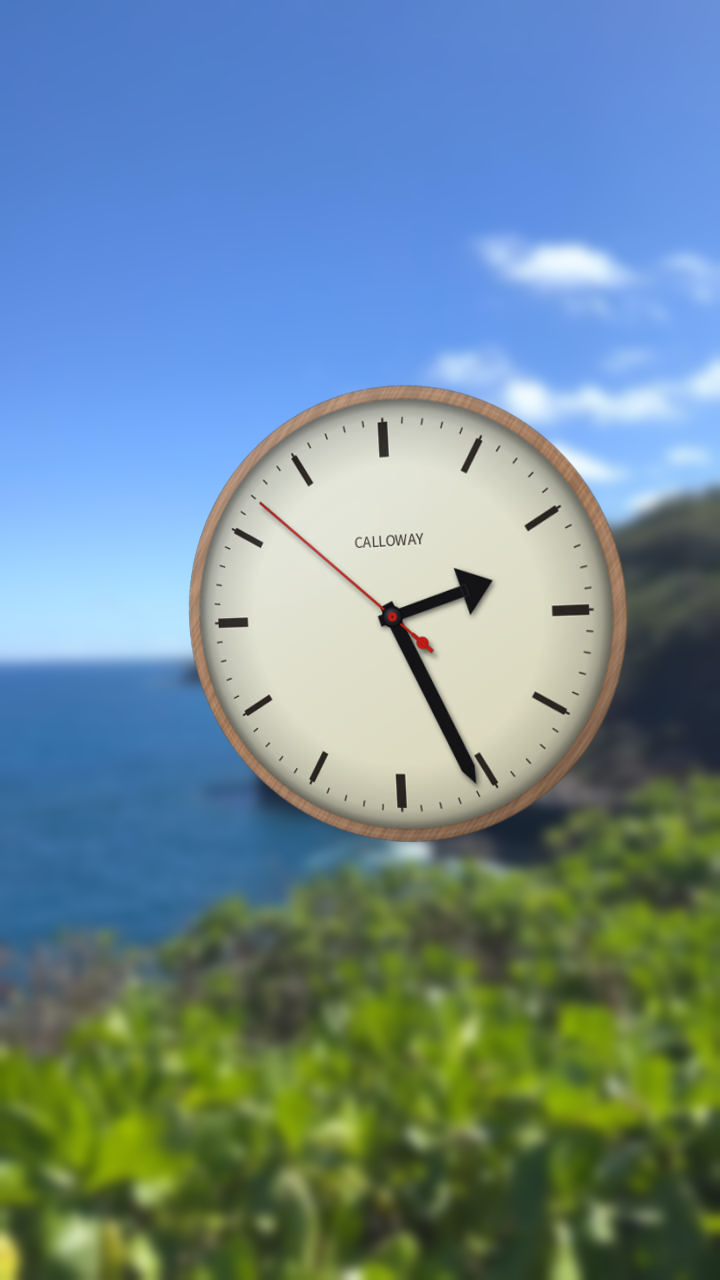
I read h=2 m=25 s=52
